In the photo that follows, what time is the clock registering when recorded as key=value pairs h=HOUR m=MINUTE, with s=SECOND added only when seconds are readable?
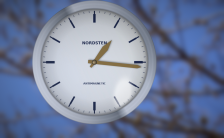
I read h=1 m=16
